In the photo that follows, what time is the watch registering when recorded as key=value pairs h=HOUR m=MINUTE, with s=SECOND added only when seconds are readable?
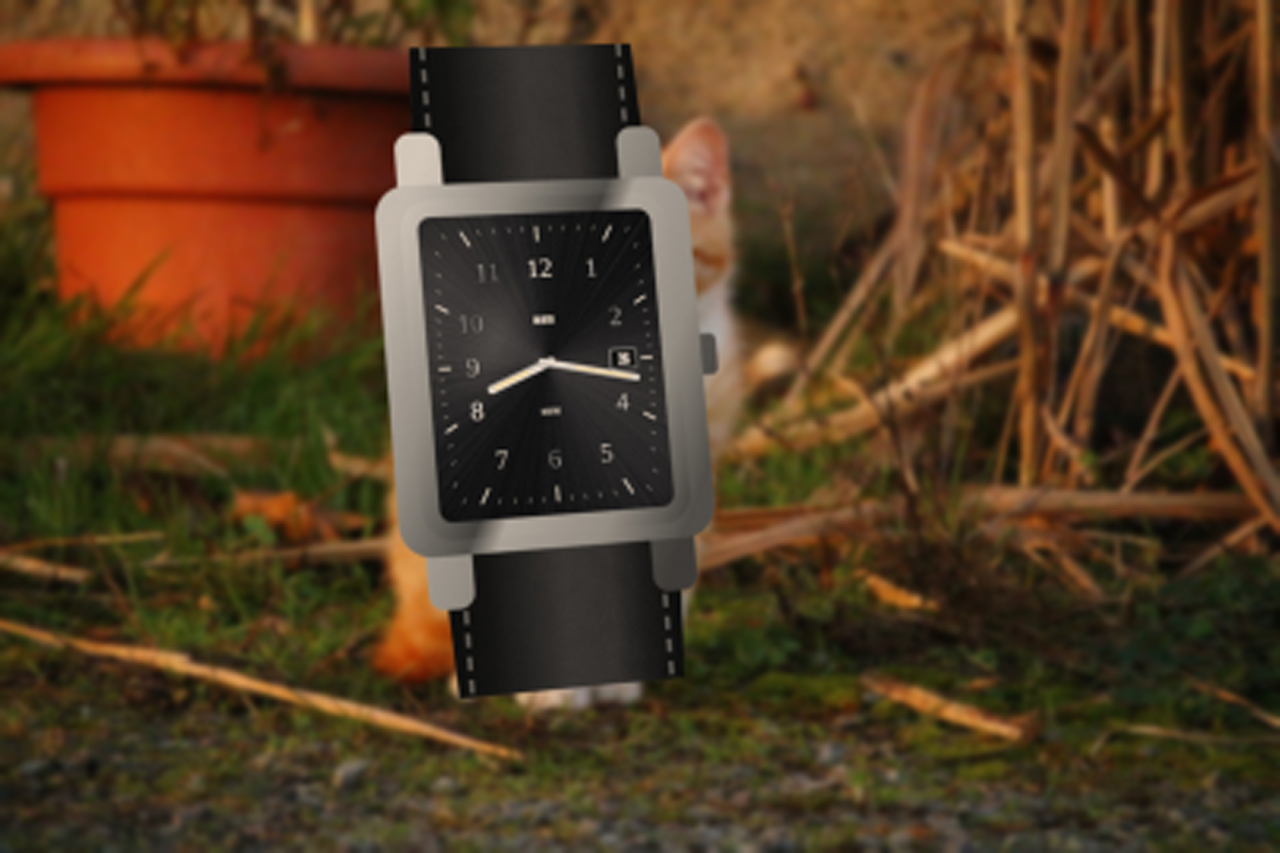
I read h=8 m=17
